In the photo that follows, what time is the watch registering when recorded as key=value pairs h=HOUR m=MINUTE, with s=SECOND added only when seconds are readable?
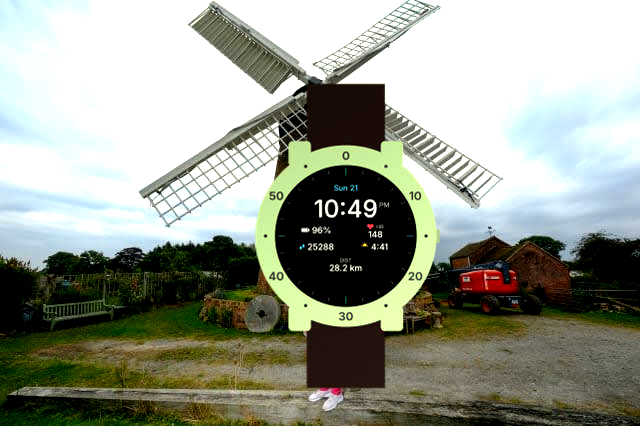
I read h=10 m=49
